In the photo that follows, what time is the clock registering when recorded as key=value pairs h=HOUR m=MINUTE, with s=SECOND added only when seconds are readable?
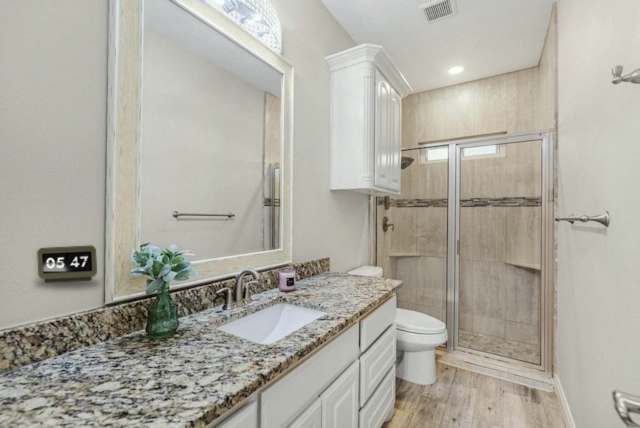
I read h=5 m=47
